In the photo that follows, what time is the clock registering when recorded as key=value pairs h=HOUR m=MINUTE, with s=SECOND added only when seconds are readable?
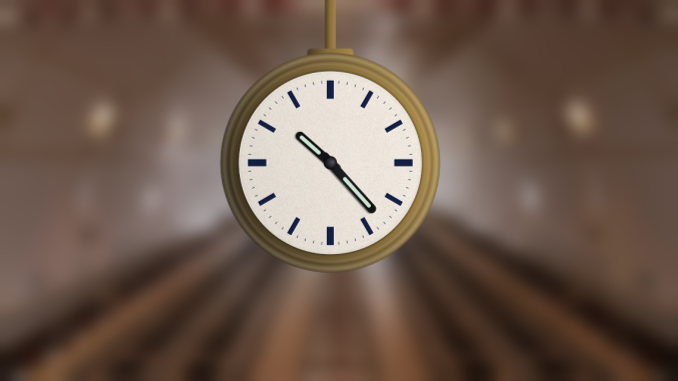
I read h=10 m=23
